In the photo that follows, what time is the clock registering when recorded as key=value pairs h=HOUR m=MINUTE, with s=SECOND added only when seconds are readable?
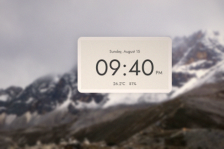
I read h=9 m=40
